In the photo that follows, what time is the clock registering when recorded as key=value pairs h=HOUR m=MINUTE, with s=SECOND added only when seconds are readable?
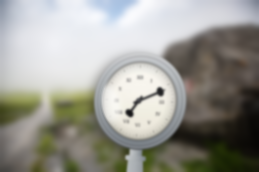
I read h=7 m=11
